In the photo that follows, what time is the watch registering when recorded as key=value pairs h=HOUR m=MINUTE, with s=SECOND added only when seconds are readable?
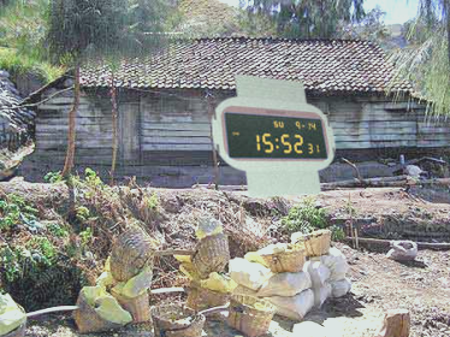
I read h=15 m=52 s=31
